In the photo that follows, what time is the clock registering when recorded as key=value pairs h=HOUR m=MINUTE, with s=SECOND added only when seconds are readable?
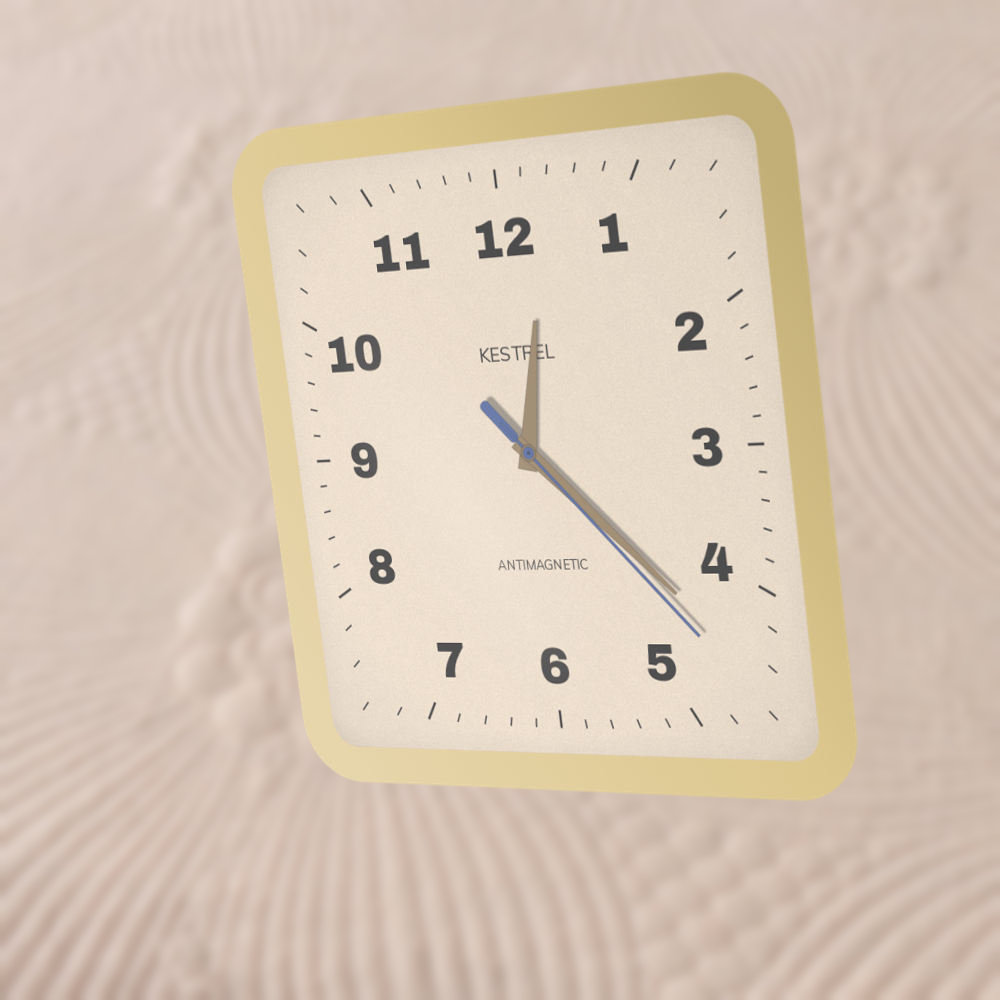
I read h=12 m=22 s=23
